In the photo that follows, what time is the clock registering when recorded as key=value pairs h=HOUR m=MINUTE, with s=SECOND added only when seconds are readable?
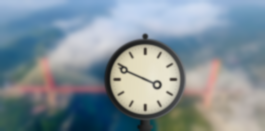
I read h=3 m=49
